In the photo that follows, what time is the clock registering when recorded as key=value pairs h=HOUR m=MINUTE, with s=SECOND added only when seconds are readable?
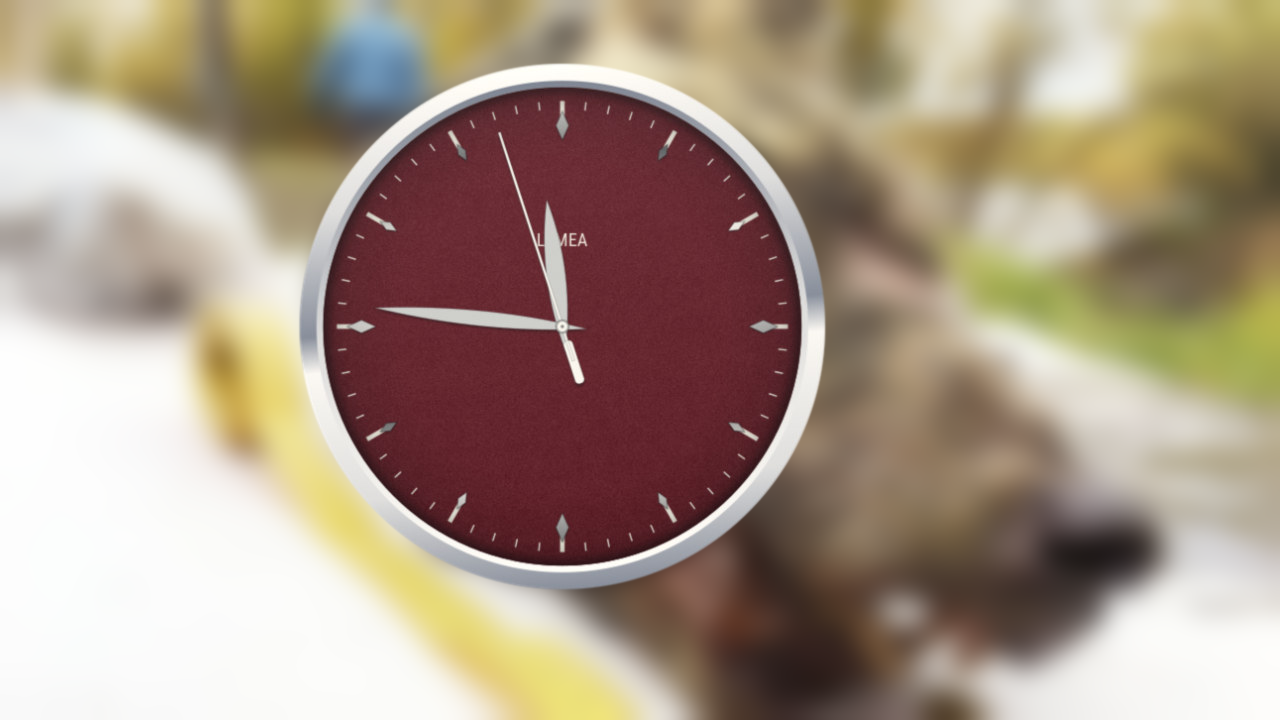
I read h=11 m=45 s=57
